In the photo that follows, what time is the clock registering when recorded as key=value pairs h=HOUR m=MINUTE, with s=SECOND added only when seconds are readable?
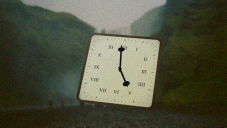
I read h=4 m=59
